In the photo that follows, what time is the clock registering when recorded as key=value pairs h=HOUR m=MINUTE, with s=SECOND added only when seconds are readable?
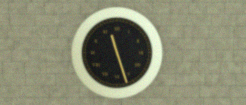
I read h=11 m=27
